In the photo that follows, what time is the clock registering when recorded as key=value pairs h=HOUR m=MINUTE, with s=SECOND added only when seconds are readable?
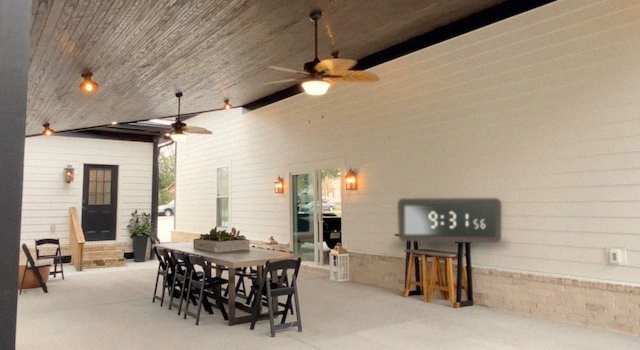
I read h=9 m=31
